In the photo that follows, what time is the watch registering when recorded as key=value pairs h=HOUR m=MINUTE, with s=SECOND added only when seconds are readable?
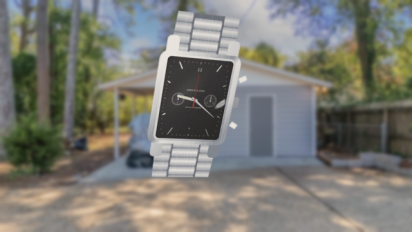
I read h=9 m=21
